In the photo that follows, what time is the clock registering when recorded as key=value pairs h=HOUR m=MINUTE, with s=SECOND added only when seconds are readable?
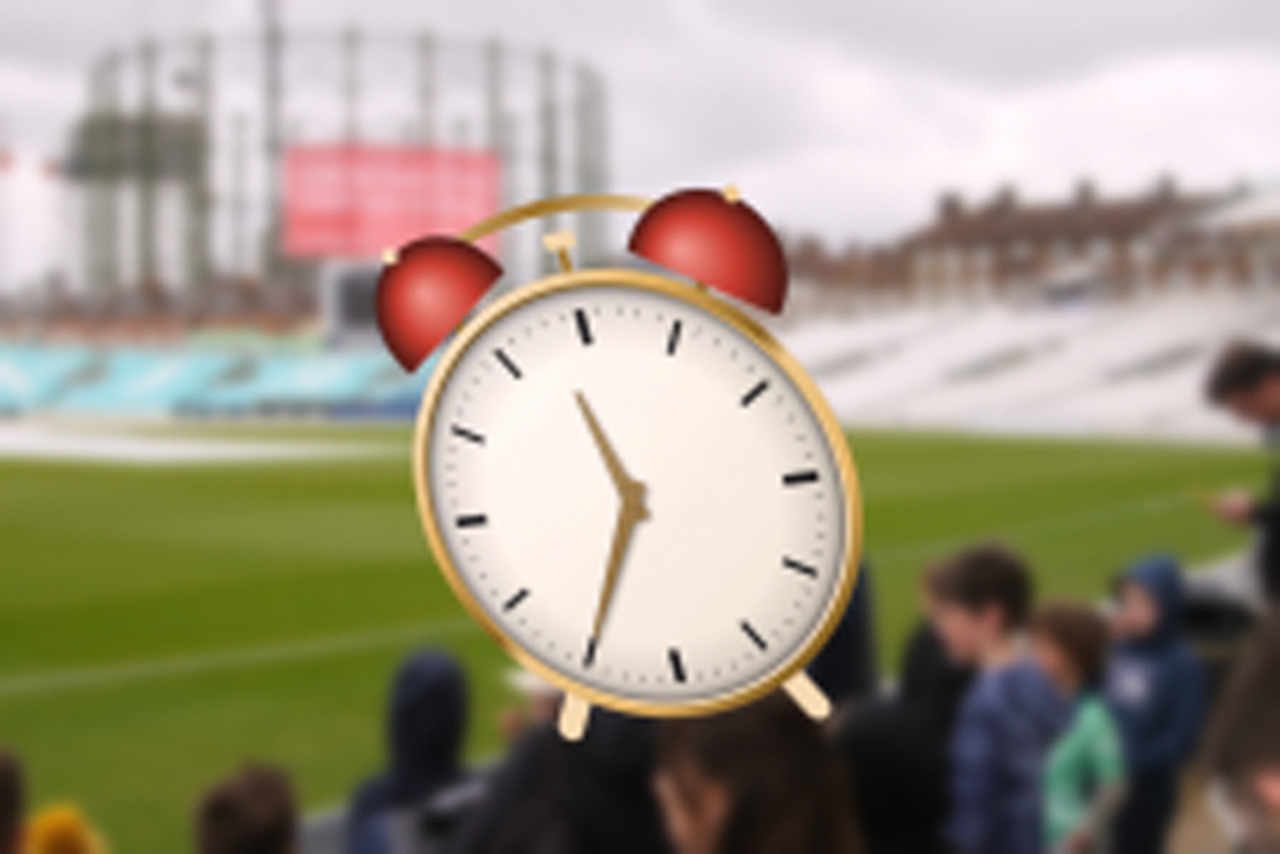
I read h=11 m=35
